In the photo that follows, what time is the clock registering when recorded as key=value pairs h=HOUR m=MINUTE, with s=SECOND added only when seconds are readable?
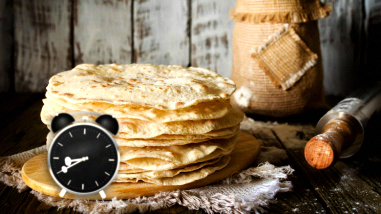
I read h=8 m=40
